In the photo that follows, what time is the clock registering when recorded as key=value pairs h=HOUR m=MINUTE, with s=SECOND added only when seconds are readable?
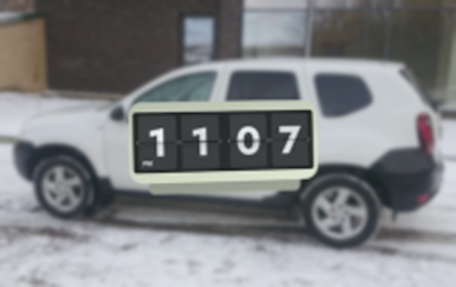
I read h=11 m=7
